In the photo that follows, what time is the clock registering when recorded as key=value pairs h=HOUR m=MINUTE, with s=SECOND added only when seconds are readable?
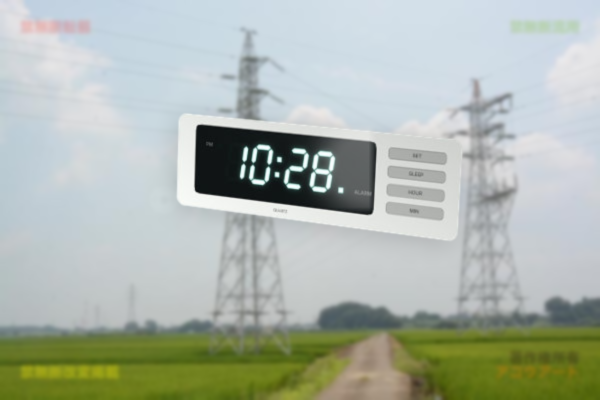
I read h=10 m=28
